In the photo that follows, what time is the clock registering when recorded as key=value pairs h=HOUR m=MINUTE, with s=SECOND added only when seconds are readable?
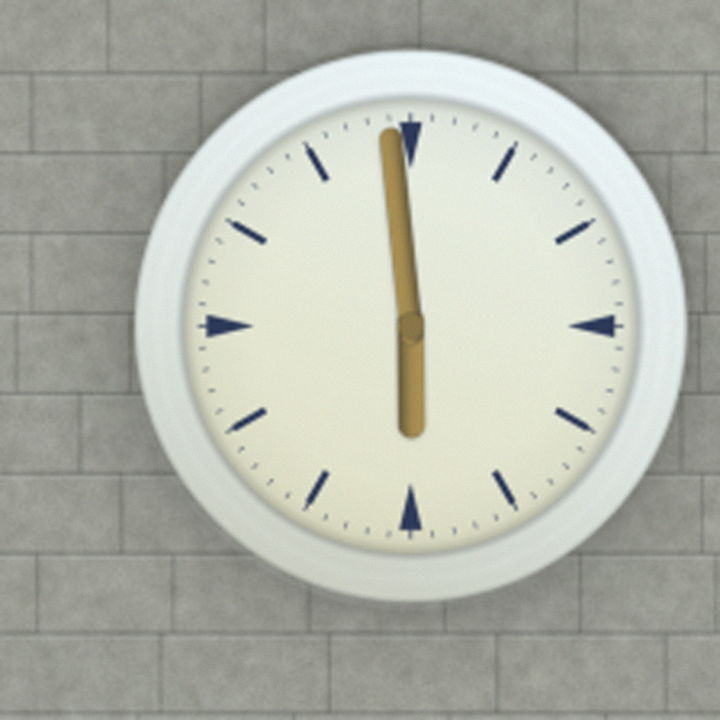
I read h=5 m=59
